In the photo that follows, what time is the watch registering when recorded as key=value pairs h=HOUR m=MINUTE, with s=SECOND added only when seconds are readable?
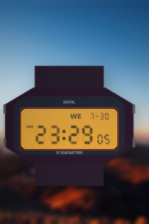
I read h=23 m=29 s=5
